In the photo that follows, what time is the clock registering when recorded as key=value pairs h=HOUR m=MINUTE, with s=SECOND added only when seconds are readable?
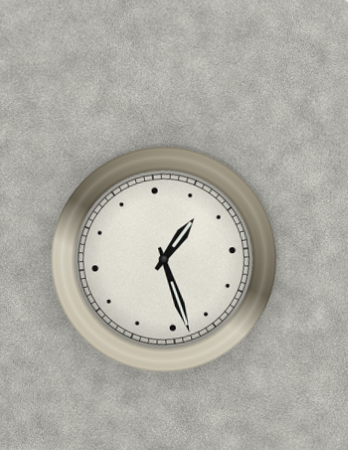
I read h=1 m=28
